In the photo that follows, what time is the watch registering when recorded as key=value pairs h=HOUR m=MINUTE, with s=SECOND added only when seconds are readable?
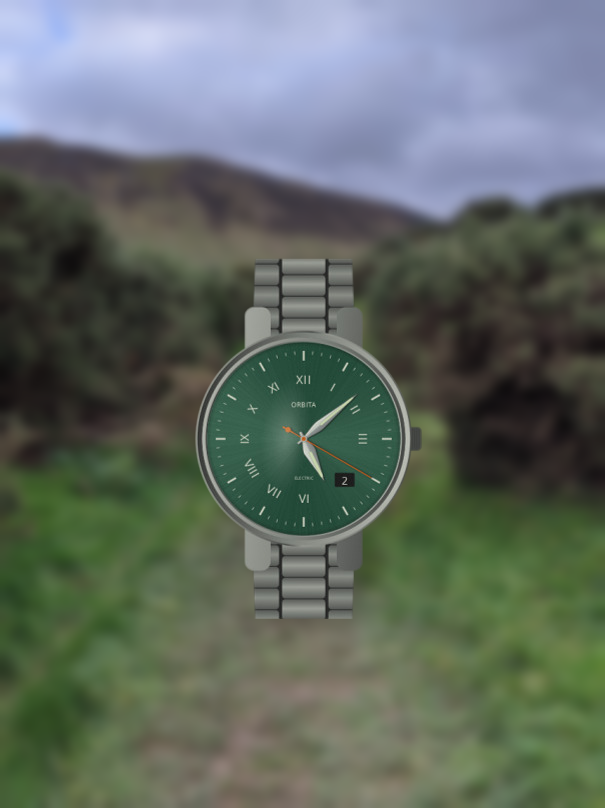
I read h=5 m=8 s=20
